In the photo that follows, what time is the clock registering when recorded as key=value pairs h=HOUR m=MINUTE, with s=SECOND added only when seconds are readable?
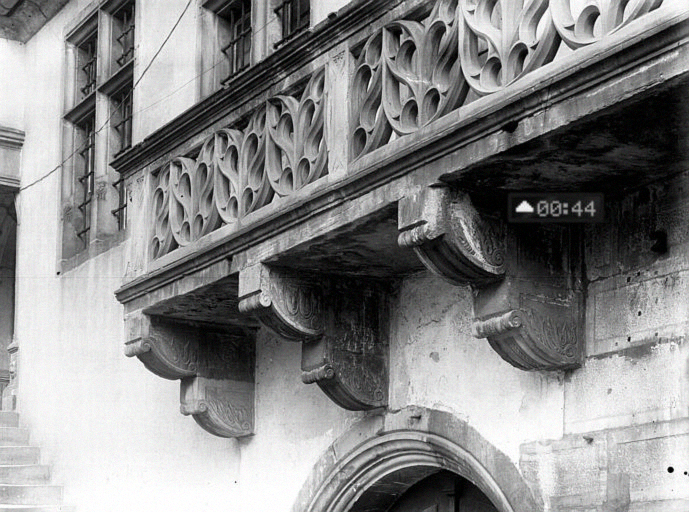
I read h=0 m=44
